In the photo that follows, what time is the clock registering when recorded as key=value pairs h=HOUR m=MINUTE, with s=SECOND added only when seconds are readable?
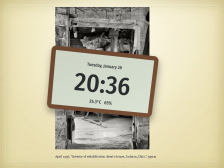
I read h=20 m=36
